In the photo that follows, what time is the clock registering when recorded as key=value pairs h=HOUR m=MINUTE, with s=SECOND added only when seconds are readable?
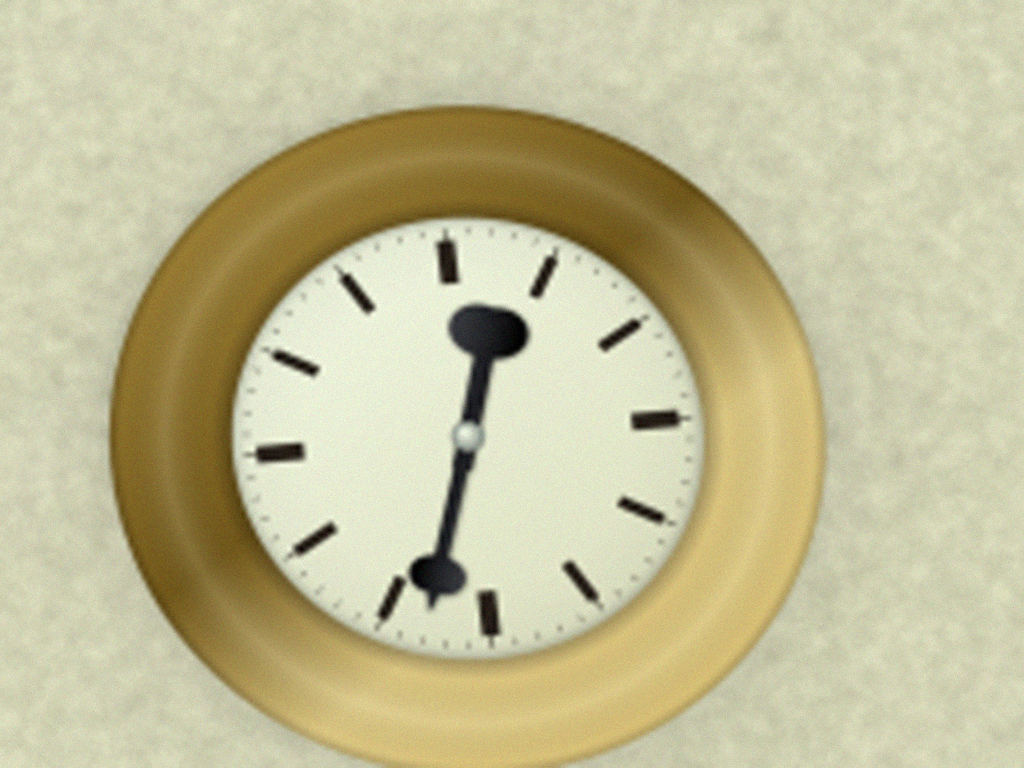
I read h=12 m=33
